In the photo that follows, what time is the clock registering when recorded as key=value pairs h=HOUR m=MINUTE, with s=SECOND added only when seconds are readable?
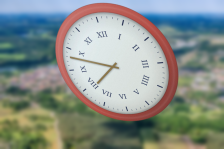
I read h=7 m=48
